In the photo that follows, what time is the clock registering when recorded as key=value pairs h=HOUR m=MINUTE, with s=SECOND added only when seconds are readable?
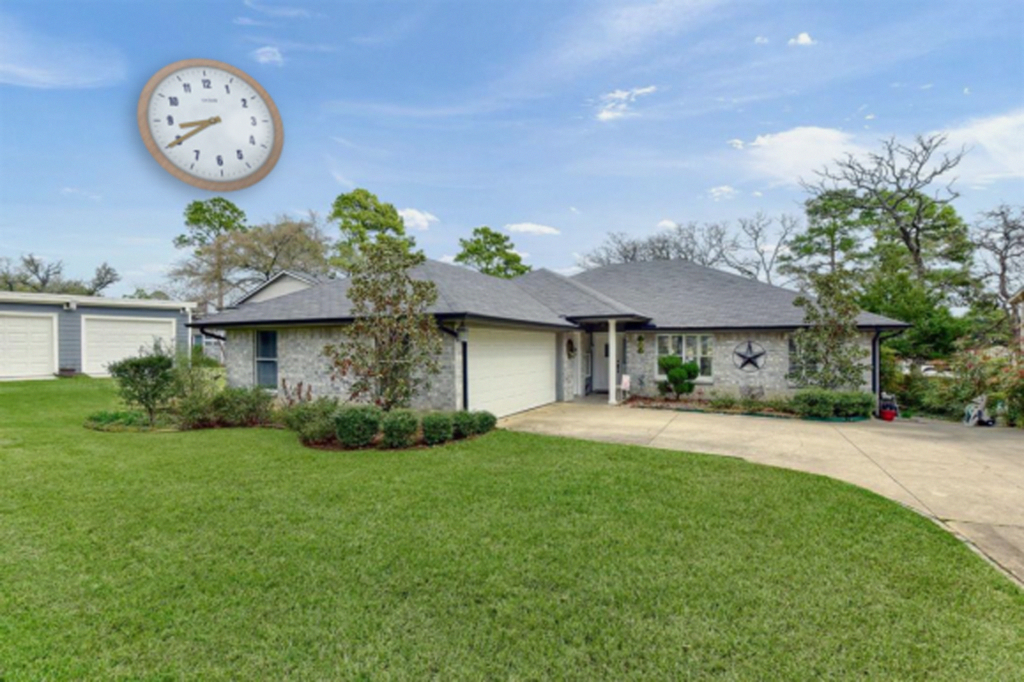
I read h=8 m=40
